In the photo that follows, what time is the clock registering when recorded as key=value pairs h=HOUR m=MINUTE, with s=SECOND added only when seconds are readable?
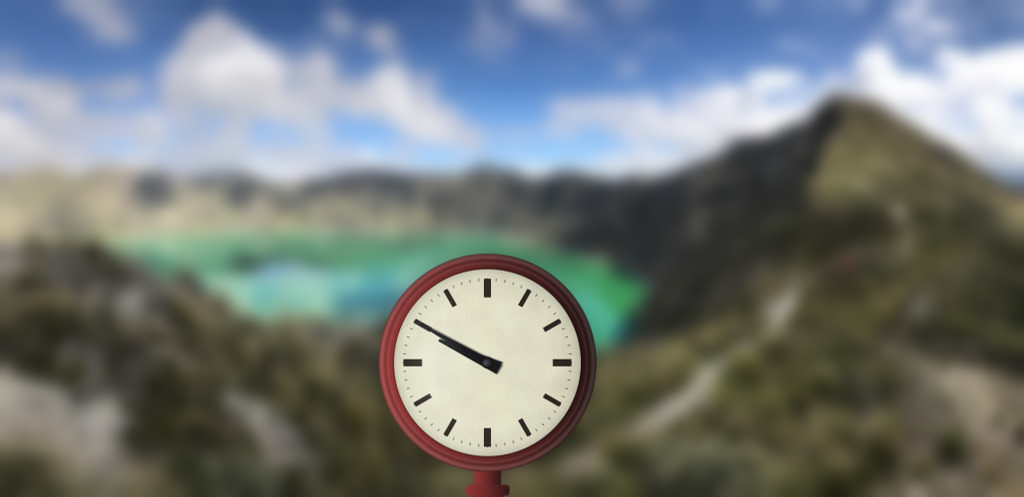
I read h=9 m=50
